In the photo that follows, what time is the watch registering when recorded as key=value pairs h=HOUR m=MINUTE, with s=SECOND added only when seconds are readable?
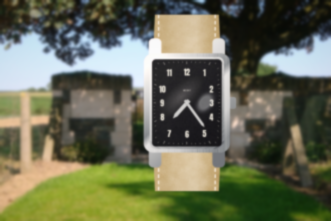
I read h=7 m=24
